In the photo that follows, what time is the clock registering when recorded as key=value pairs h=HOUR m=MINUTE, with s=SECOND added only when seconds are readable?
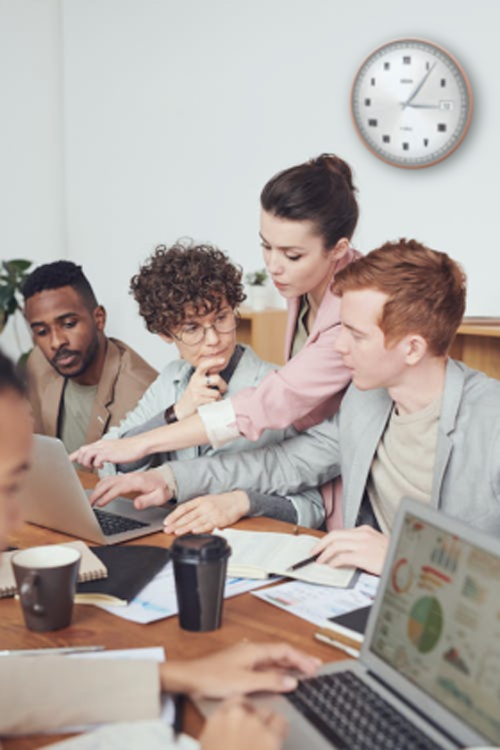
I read h=3 m=6
